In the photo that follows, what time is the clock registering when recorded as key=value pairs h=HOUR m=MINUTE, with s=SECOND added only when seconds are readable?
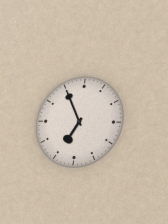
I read h=6 m=55
